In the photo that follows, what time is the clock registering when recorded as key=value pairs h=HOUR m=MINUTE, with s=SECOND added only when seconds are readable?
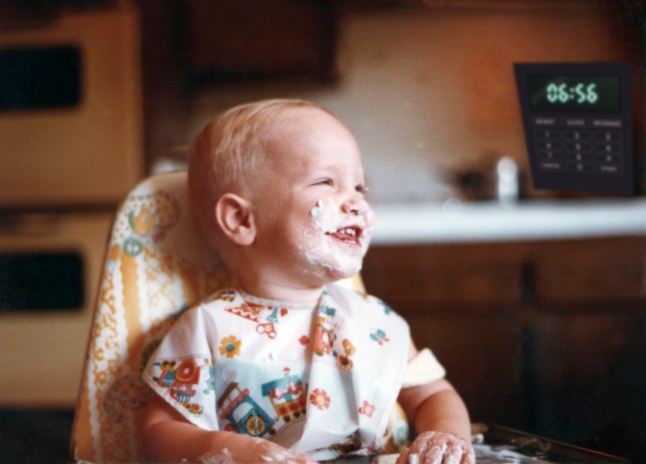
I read h=6 m=56
